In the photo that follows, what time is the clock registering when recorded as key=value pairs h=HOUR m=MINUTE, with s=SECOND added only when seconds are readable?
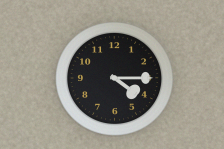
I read h=4 m=15
